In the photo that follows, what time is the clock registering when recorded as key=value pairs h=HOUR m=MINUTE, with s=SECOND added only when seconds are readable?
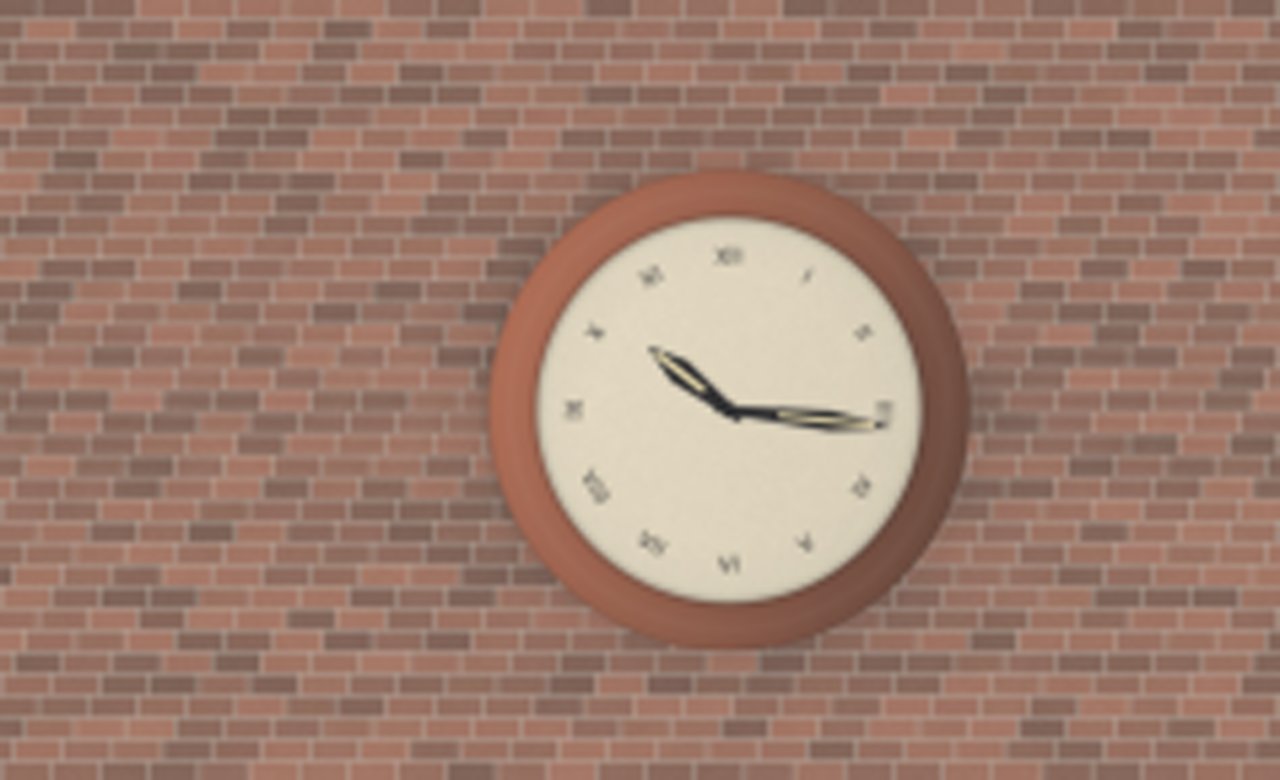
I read h=10 m=16
